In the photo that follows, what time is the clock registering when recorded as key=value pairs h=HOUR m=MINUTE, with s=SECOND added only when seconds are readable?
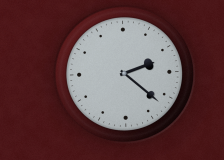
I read h=2 m=22
